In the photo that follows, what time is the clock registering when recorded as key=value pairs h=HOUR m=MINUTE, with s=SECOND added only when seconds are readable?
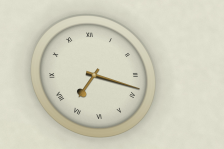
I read h=7 m=18
